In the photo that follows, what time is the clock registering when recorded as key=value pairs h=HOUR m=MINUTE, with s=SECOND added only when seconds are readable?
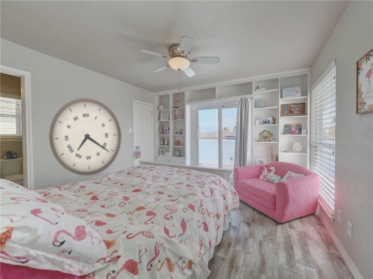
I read h=7 m=21
